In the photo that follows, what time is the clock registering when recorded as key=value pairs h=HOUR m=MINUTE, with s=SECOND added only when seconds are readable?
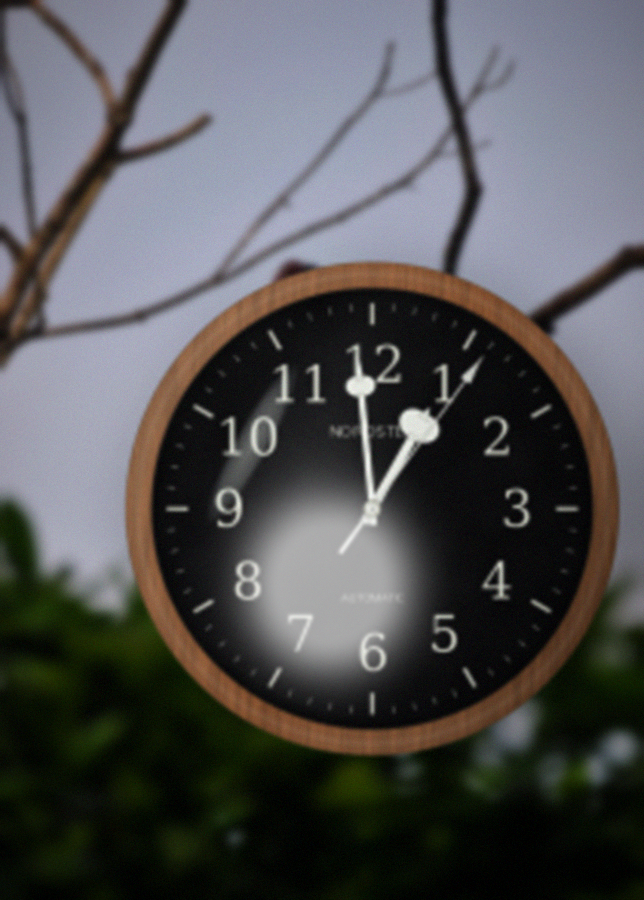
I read h=12 m=59 s=6
